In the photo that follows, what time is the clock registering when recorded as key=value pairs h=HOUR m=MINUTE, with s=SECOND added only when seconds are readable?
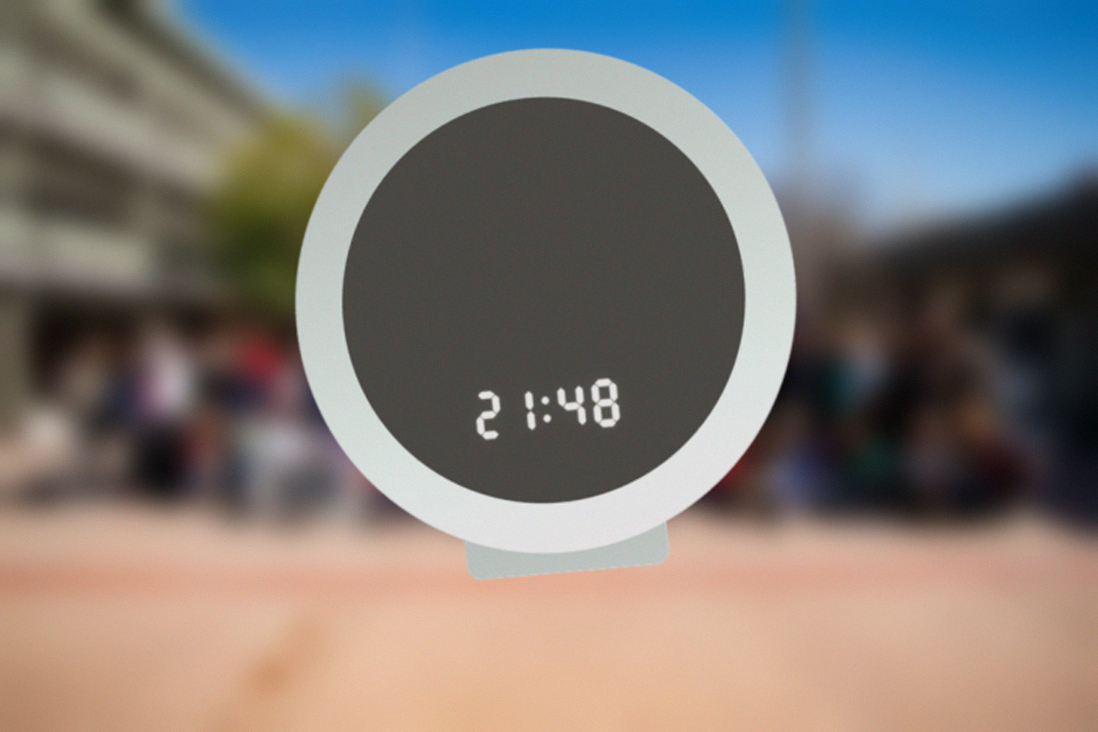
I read h=21 m=48
